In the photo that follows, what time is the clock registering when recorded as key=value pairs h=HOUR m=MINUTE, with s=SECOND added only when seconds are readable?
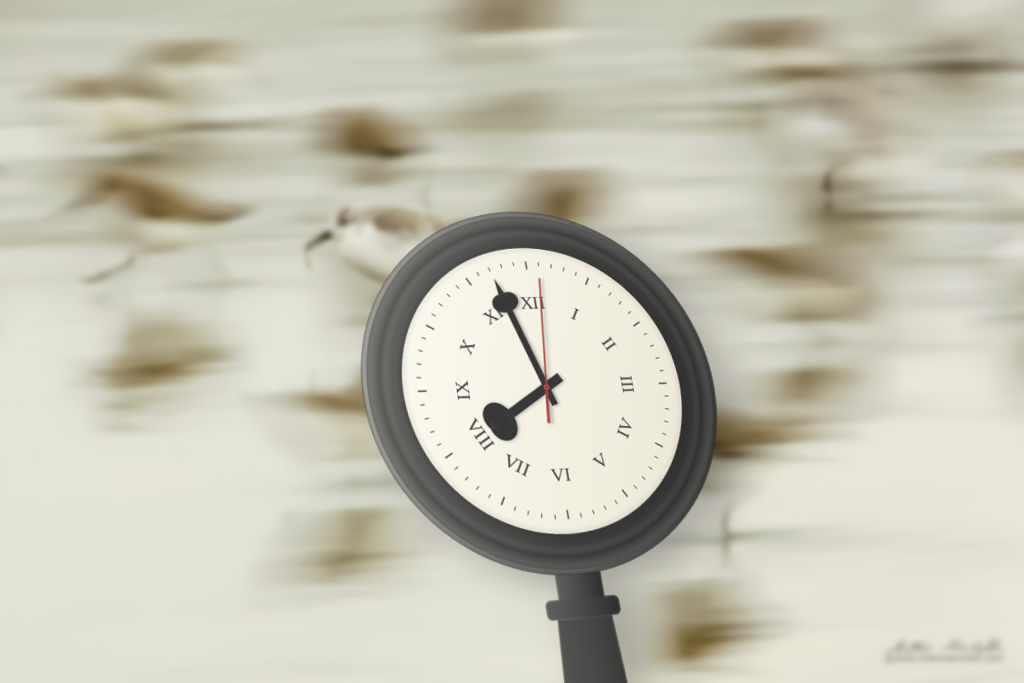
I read h=7 m=57 s=1
